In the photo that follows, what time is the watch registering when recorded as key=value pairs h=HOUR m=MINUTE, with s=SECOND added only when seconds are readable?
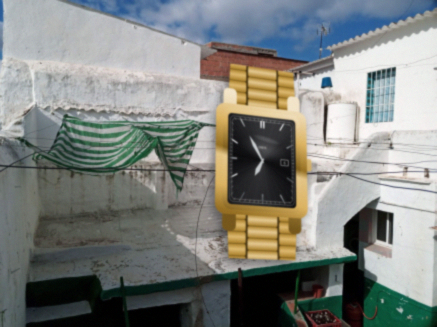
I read h=6 m=55
